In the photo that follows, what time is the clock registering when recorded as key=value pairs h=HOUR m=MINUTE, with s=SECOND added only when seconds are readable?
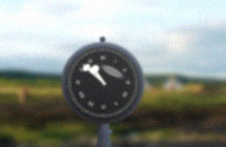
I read h=10 m=52
